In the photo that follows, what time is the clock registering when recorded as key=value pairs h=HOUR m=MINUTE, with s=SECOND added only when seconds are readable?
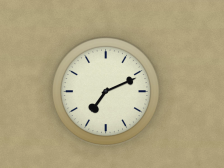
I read h=7 m=11
